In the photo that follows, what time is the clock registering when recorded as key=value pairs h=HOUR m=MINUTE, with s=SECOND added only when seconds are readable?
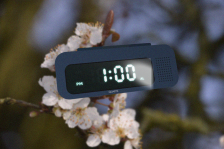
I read h=1 m=0
